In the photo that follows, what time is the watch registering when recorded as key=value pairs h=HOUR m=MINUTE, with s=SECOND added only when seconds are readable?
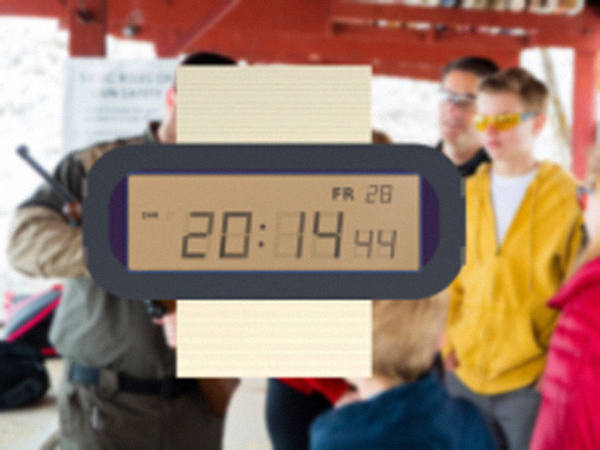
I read h=20 m=14 s=44
